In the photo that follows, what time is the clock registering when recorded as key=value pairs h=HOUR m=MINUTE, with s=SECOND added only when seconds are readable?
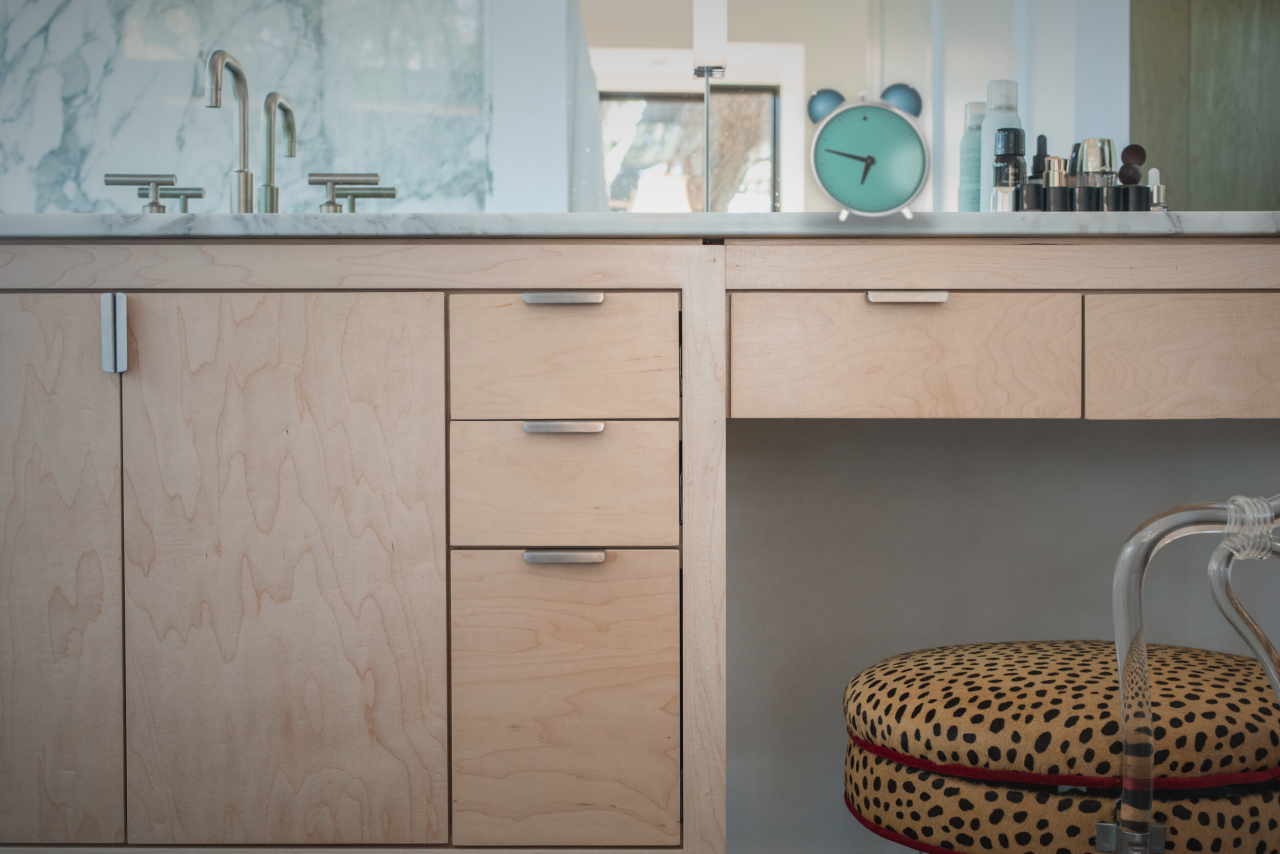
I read h=6 m=48
